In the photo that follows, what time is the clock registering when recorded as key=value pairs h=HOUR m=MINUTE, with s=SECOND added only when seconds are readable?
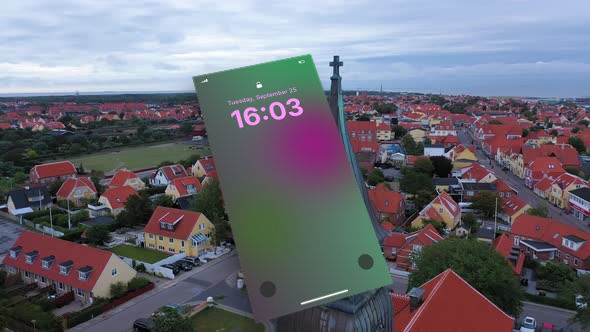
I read h=16 m=3
